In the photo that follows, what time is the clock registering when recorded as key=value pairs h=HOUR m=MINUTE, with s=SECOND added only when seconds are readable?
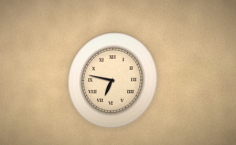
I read h=6 m=47
